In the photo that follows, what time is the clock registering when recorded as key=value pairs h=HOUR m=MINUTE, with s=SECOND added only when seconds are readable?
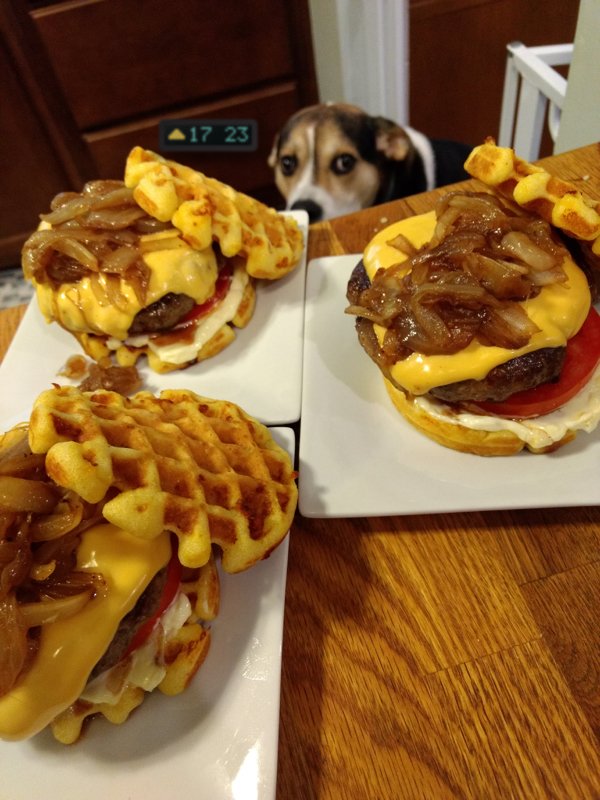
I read h=17 m=23
